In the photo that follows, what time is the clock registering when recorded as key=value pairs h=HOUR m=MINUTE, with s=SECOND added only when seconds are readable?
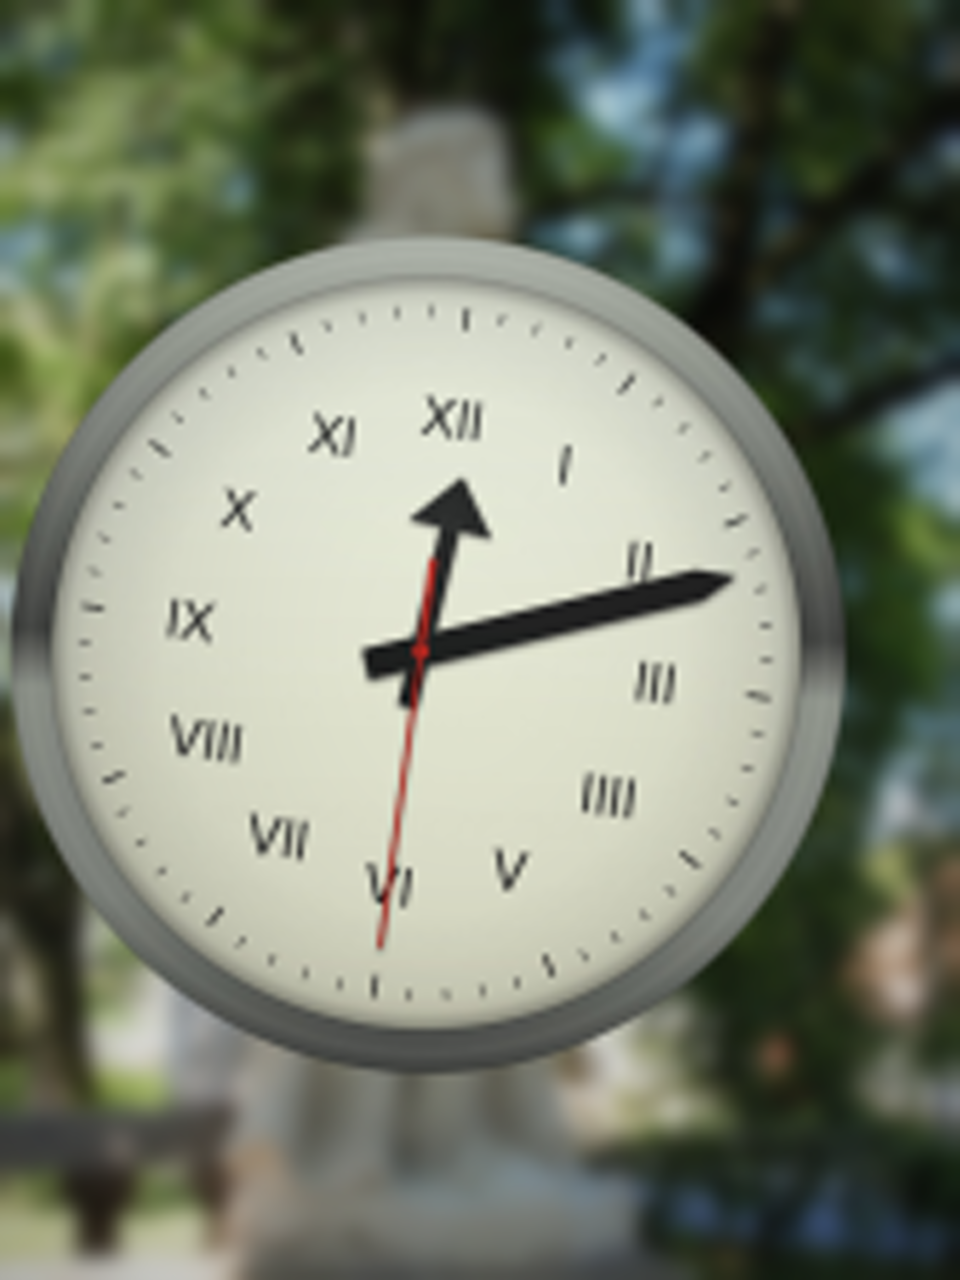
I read h=12 m=11 s=30
